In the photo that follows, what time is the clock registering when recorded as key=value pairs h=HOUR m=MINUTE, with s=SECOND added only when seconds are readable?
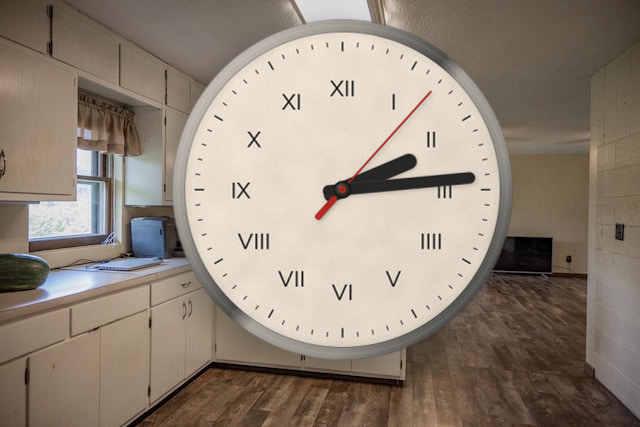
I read h=2 m=14 s=7
